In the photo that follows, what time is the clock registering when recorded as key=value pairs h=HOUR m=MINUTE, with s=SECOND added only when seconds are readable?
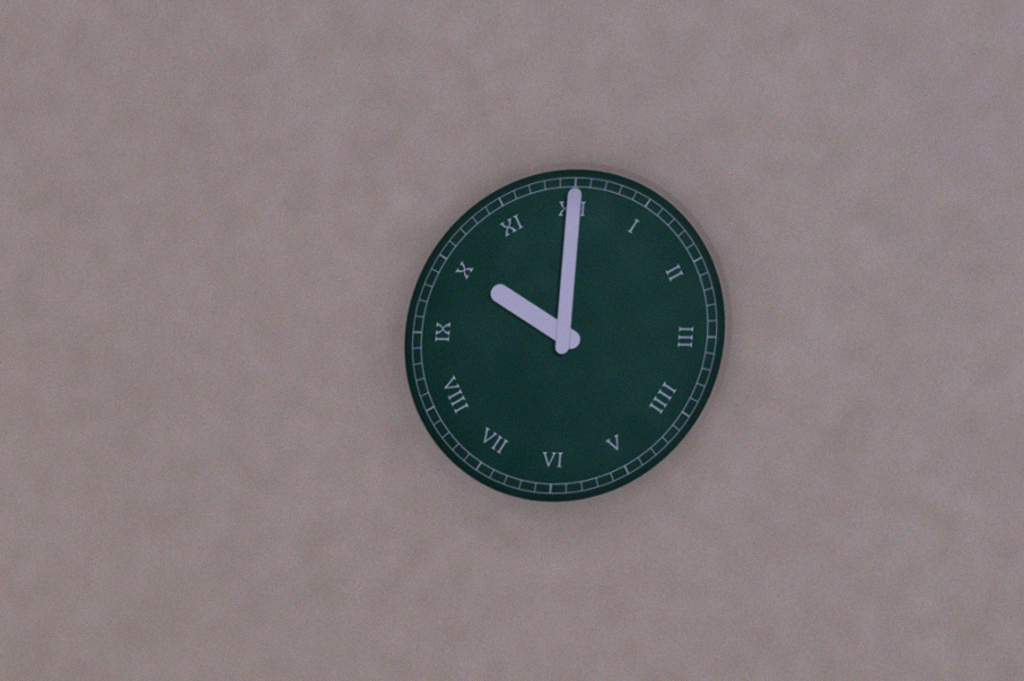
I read h=10 m=0
